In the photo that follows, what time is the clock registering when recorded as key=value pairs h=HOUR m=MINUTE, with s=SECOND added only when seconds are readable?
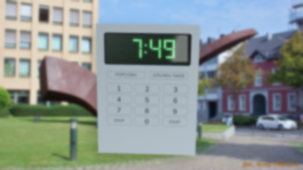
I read h=7 m=49
